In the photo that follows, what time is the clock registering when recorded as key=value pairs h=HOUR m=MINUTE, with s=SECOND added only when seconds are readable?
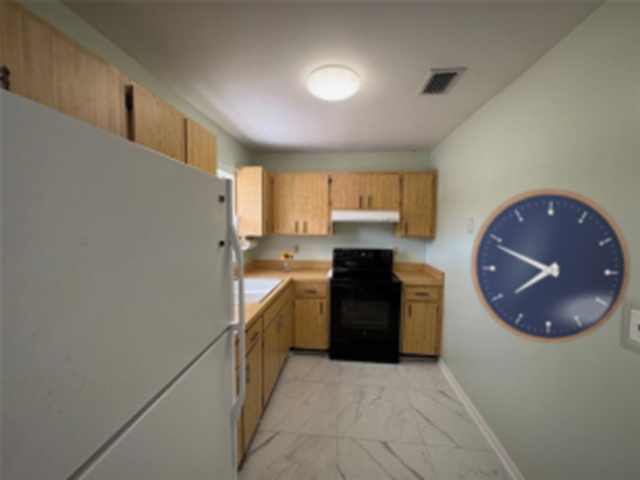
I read h=7 m=49
